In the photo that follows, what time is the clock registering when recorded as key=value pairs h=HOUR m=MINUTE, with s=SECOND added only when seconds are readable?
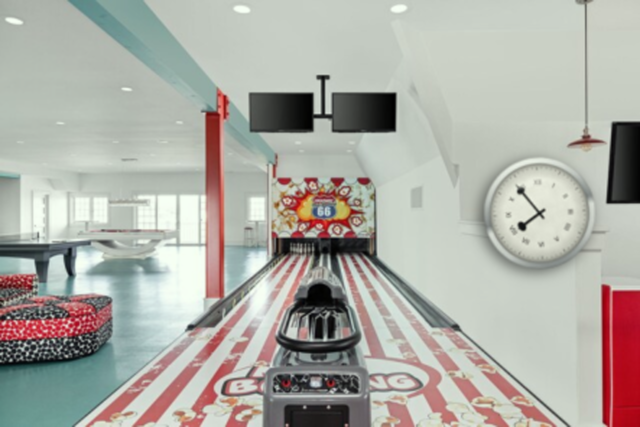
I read h=7 m=54
